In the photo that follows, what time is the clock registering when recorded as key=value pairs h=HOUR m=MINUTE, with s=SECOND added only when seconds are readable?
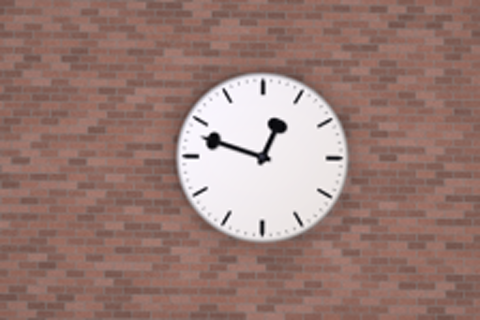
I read h=12 m=48
